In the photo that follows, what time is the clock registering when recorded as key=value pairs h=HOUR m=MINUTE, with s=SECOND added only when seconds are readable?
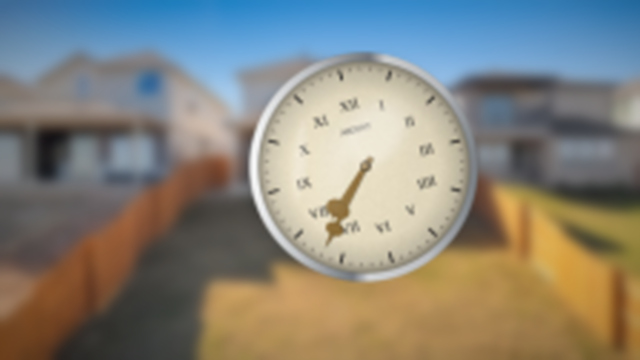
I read h=7 m=37
